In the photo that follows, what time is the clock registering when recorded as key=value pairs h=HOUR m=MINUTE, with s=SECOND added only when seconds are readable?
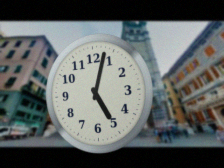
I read h=5 m=3
